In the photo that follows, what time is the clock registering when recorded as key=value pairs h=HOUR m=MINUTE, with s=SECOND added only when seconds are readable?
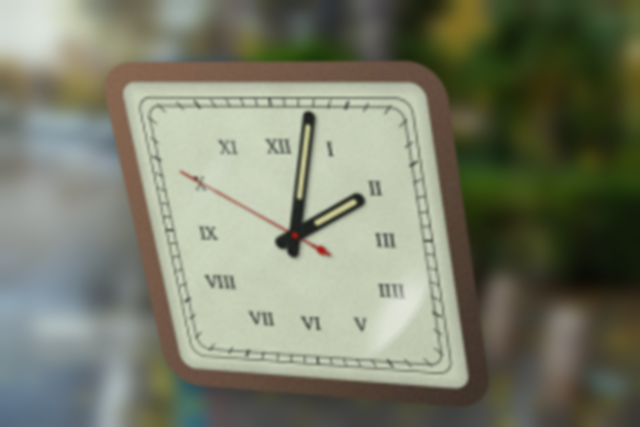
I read h=2 m=2 s=50
